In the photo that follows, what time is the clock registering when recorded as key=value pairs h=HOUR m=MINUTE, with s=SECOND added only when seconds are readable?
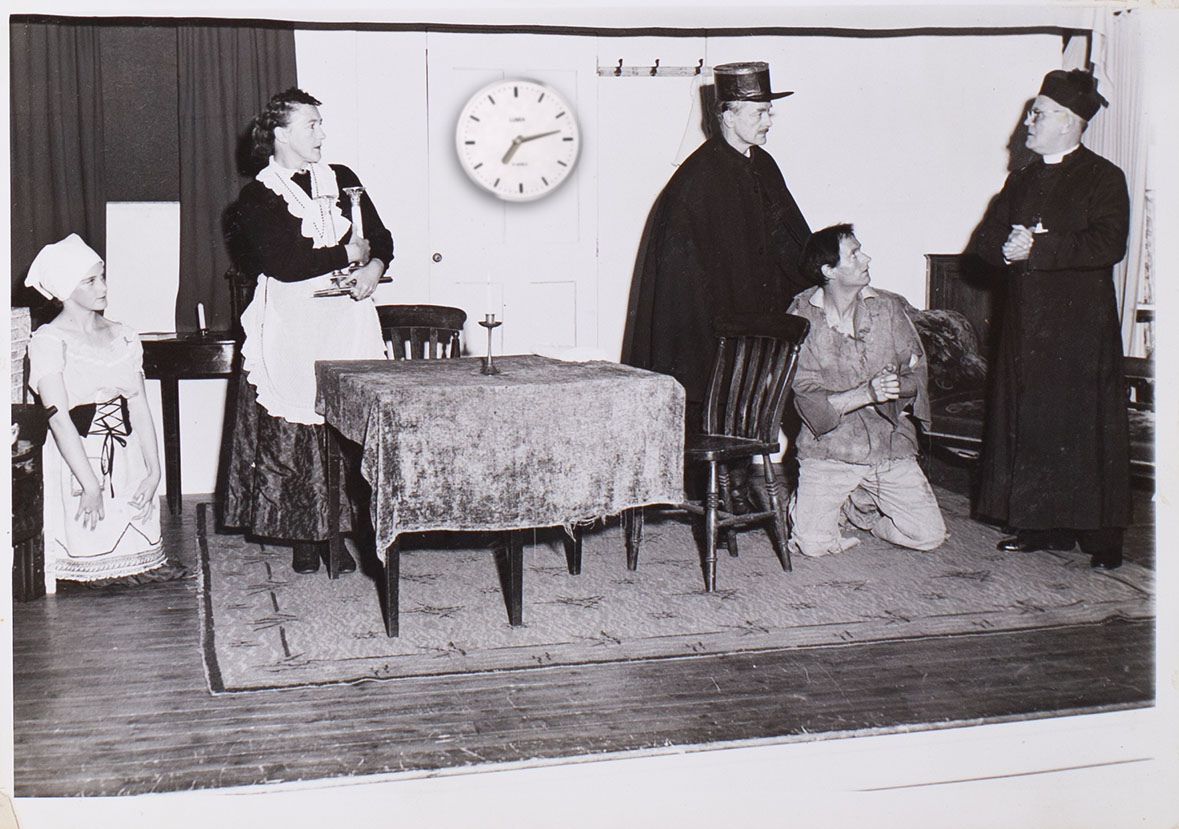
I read h=7 m=13
